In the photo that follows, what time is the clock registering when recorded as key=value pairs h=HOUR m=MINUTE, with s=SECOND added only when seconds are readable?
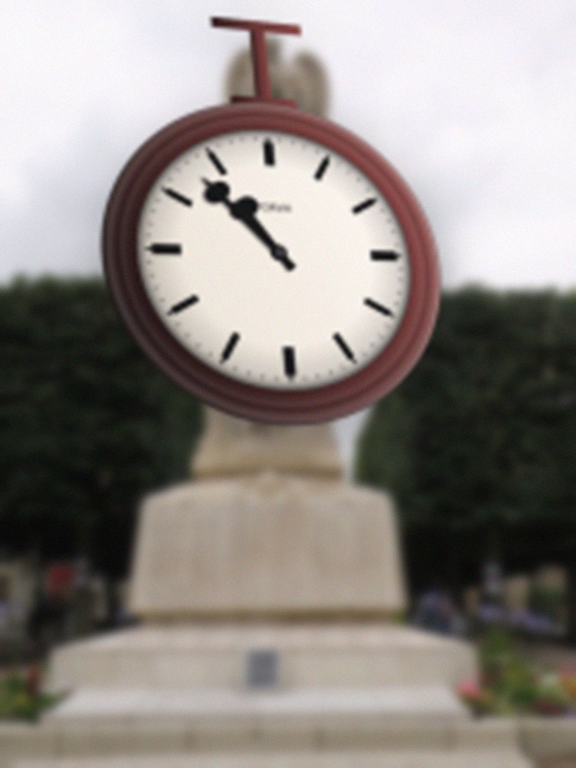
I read h=10 m=53
